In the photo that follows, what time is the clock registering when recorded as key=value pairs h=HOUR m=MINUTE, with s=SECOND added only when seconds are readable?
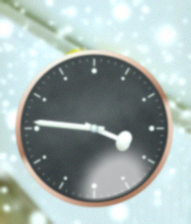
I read h=3 m=46
